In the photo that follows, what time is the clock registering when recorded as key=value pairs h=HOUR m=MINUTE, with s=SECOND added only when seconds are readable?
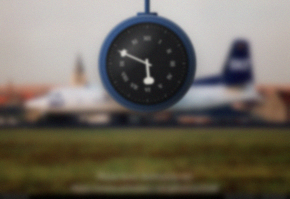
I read h=5 m=49
